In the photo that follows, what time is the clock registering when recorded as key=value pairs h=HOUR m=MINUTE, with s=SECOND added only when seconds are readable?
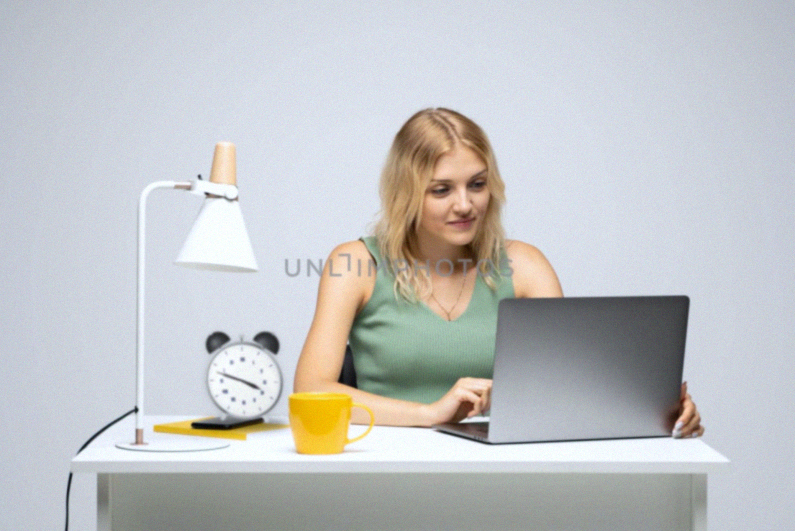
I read h=3 m=48
